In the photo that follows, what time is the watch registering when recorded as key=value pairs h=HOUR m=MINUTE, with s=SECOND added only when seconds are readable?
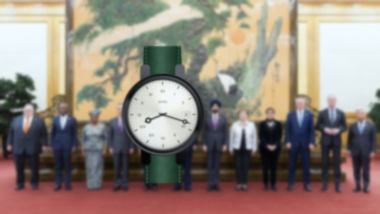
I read h=8 m=18
